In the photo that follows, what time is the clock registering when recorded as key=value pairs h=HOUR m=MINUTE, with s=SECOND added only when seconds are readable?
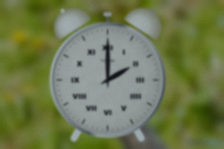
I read h=2 m=0
